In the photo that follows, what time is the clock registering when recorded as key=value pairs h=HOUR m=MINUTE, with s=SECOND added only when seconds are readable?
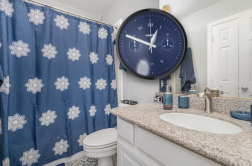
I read h=12 m=49
